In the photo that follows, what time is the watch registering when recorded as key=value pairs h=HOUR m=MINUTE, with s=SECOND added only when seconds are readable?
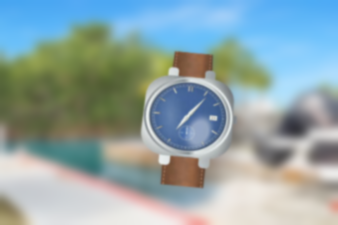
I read h=7 m=6
